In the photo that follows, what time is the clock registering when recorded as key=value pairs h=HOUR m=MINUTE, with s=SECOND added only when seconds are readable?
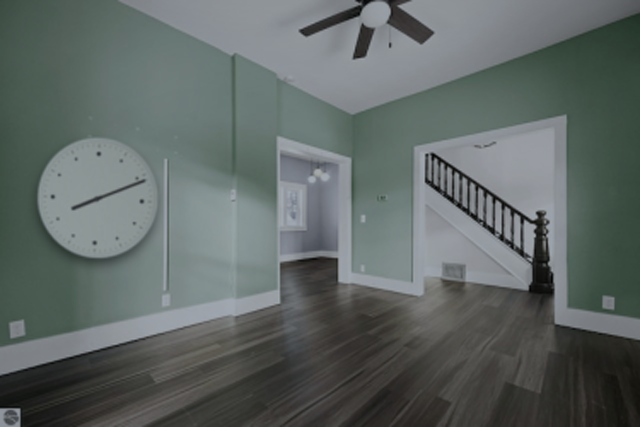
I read h=8 m=11
